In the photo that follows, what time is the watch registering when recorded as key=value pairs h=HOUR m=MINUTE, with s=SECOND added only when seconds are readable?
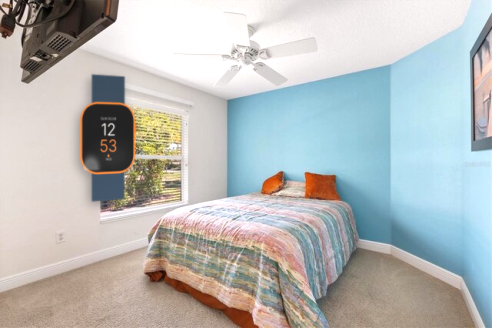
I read h=12 m=53
